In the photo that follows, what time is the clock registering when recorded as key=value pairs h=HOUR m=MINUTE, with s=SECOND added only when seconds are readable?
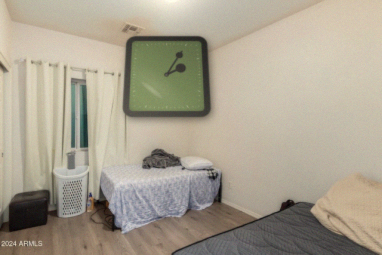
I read h=2 m=5
